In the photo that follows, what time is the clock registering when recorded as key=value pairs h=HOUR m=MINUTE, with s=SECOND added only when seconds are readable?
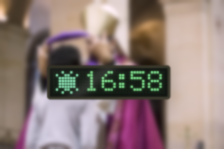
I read h=16 m=58
